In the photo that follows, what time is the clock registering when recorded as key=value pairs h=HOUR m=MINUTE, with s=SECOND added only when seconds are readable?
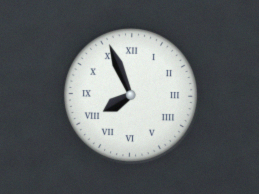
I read h=7 m=56
